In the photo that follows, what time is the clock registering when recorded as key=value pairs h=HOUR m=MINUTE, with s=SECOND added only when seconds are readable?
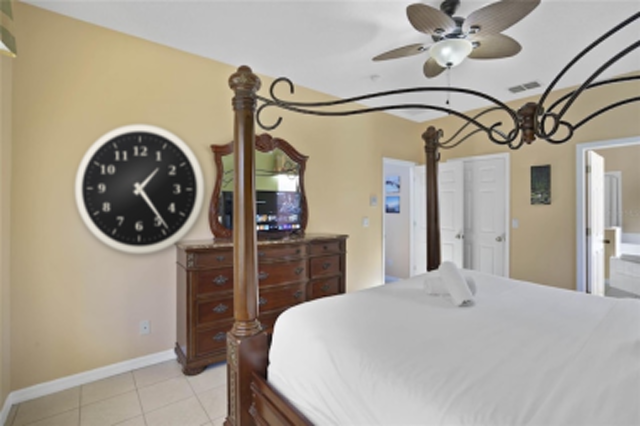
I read h=1 m=24
